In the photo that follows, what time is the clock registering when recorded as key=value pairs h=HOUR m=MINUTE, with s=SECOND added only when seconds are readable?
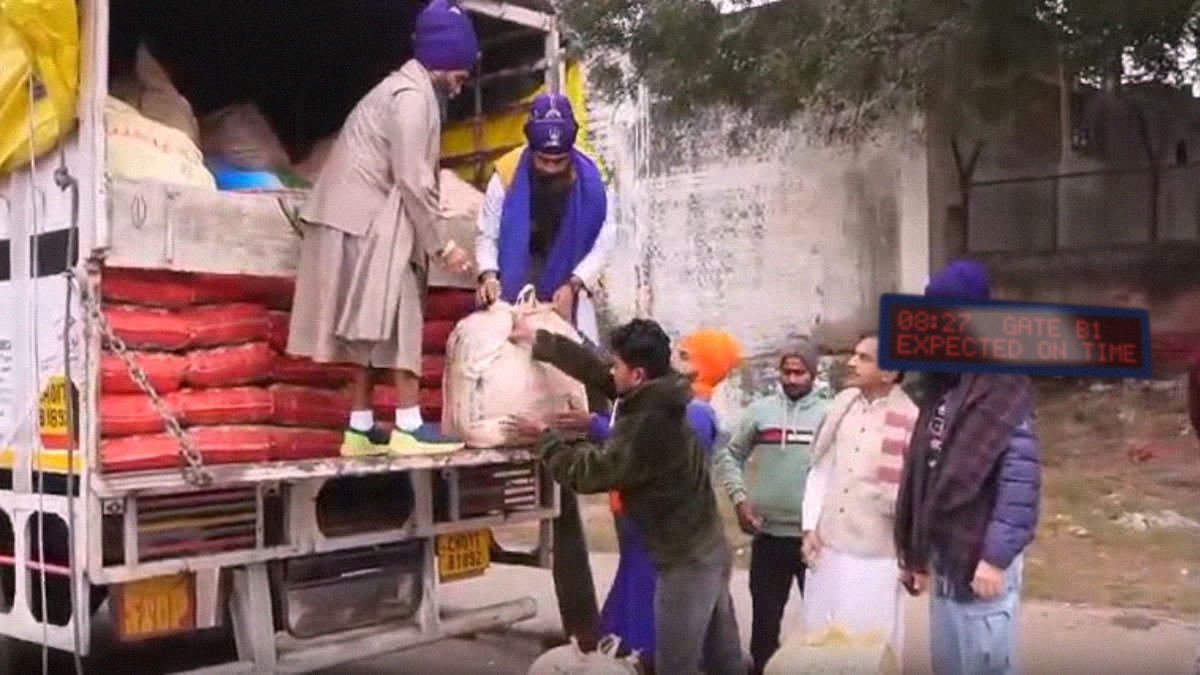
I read h=8 m=27
